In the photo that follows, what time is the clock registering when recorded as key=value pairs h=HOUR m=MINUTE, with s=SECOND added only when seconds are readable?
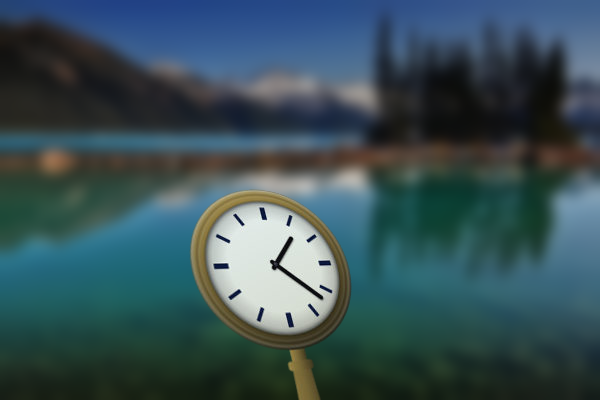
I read h=1 m=22
